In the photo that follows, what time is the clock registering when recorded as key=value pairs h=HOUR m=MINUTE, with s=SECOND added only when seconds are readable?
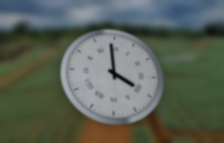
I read h=3 m=59
